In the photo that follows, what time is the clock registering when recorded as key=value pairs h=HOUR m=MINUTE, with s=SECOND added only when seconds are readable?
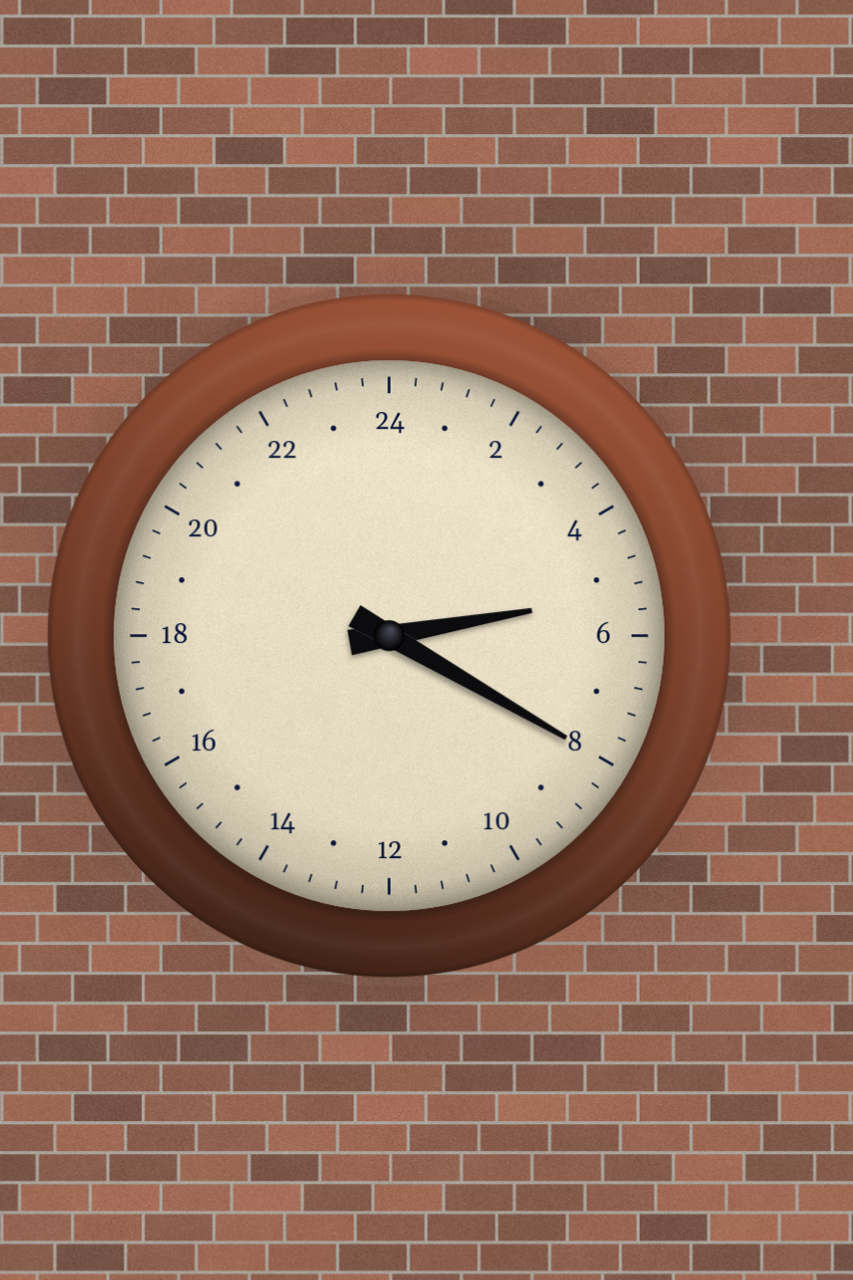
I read h=5 m=20
